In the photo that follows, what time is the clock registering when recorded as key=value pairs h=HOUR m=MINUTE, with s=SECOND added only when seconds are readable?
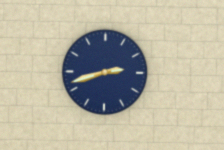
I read h=2 m=42
